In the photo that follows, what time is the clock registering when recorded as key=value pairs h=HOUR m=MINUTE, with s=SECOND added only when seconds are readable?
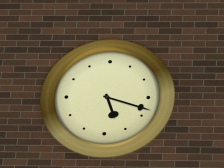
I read h=5 m=18
